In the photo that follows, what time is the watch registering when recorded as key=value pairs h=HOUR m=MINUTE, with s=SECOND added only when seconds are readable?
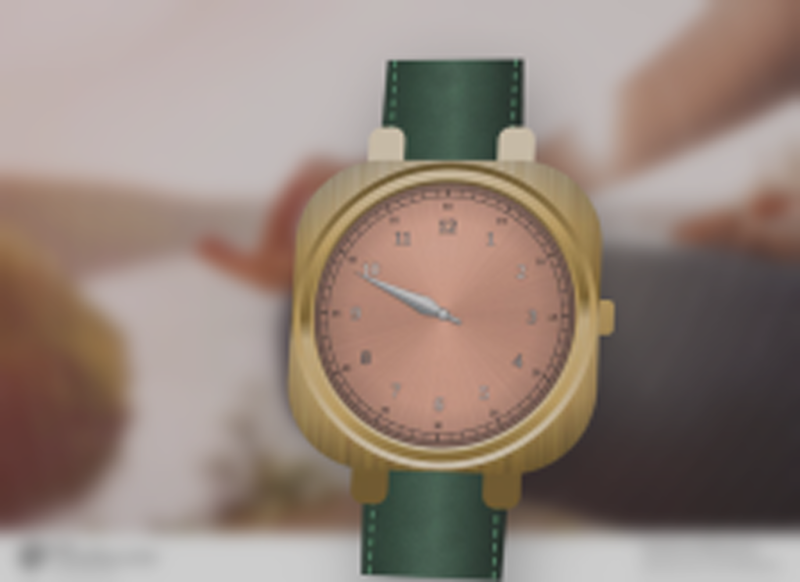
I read h=9 m=49
